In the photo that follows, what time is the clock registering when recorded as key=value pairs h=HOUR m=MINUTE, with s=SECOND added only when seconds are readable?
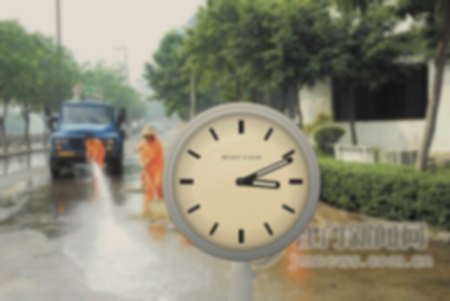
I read h=3 m=11
